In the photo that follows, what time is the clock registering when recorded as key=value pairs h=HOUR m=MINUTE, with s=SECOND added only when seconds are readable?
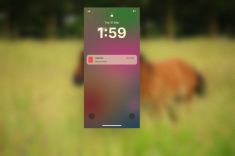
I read h=1 m=59
